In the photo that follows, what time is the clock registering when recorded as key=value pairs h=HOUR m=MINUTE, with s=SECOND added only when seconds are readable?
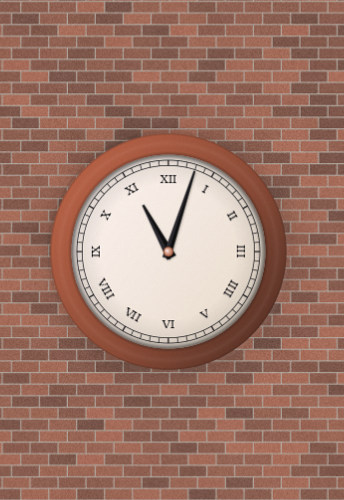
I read h=11 m=3
